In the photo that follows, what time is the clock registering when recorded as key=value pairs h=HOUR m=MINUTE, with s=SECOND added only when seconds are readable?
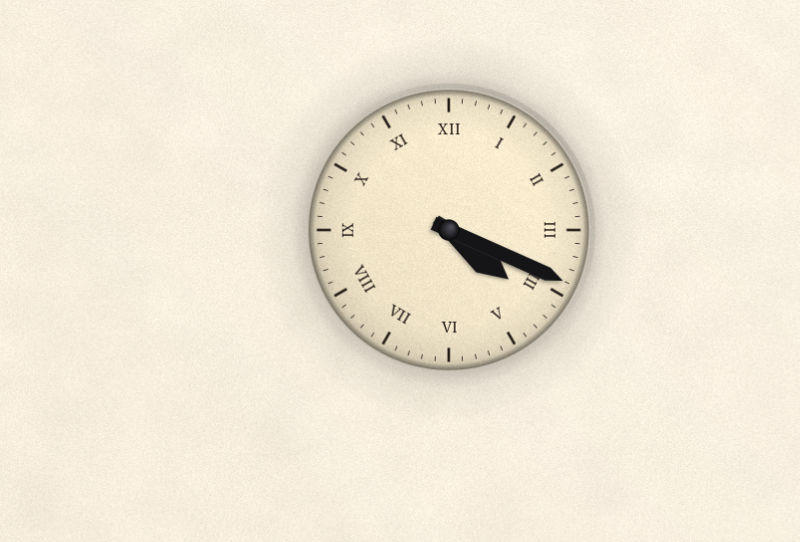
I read h=4 m=19
